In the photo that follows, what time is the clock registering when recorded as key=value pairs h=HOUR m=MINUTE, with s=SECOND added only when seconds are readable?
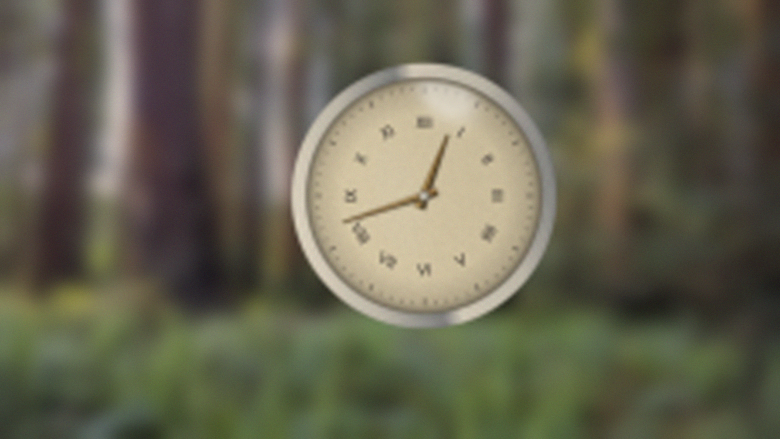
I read h=12 m=42
